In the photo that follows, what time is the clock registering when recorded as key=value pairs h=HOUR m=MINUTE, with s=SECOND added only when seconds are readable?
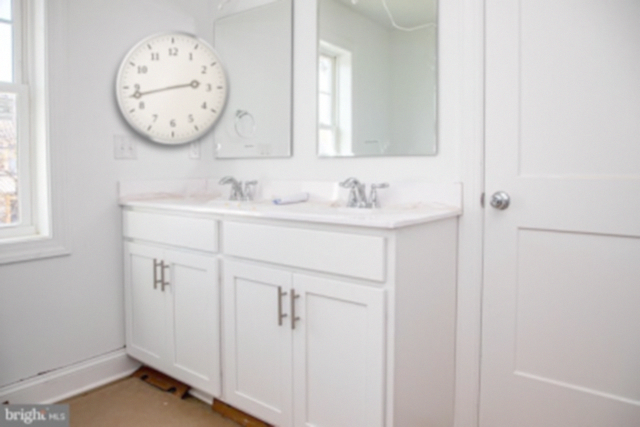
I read h=2 m=43
